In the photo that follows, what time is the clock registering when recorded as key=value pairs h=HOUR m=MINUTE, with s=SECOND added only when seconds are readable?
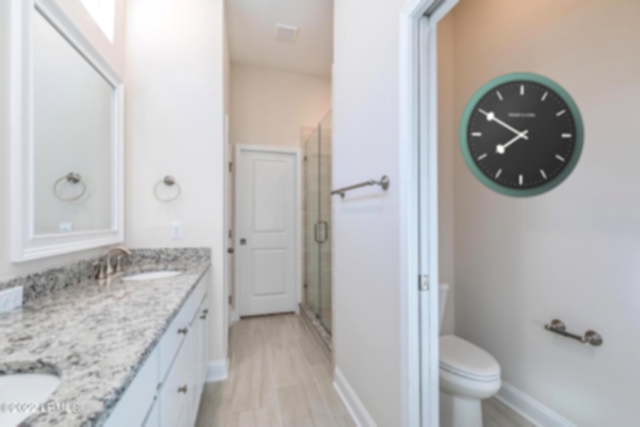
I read h=7 m=50
